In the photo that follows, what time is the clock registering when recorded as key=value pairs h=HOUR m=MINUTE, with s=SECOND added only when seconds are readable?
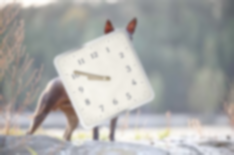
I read h=9 m=51
